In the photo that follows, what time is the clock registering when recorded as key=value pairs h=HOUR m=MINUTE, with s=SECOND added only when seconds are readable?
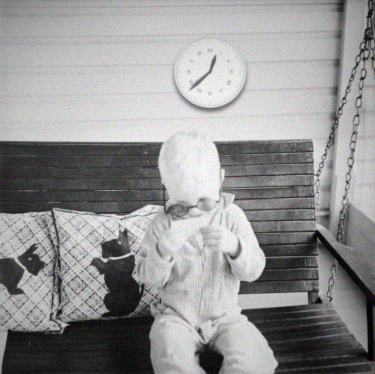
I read h=12 m=38
